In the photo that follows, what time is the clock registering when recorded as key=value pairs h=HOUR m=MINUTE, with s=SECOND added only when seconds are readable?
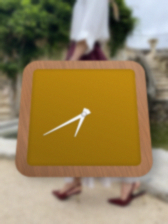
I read h=6 m=40
